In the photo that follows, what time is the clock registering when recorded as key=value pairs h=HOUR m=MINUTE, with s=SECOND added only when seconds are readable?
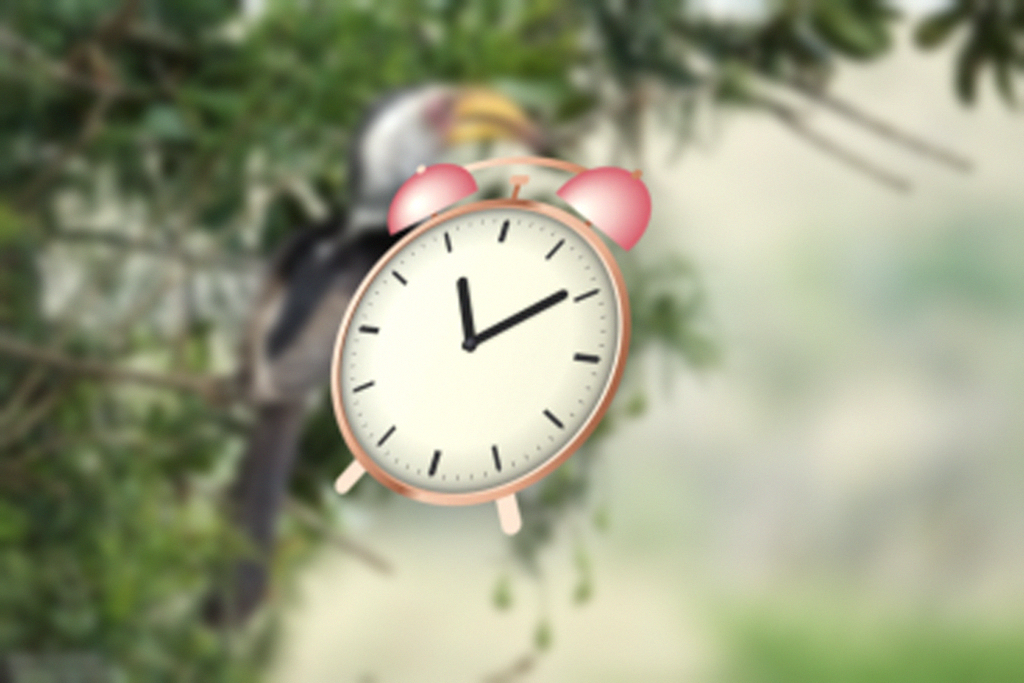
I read h=11 m=9
